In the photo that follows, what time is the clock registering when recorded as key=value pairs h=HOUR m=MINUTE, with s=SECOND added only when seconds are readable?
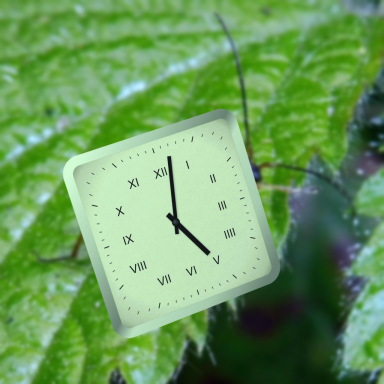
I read h=5 m=2
